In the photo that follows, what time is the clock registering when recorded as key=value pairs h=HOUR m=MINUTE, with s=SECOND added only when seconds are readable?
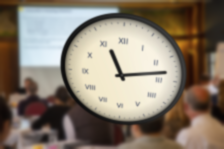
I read h=11 m=13
